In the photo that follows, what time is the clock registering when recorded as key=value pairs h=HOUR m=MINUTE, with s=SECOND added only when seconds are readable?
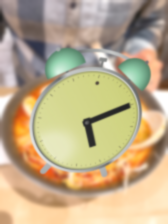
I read h=5 m=10
